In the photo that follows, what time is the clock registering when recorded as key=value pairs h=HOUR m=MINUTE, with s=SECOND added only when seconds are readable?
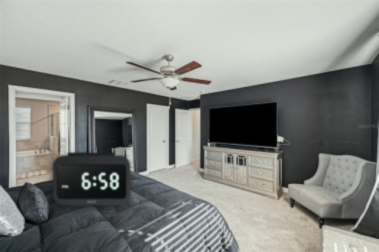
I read h=6 m=58
